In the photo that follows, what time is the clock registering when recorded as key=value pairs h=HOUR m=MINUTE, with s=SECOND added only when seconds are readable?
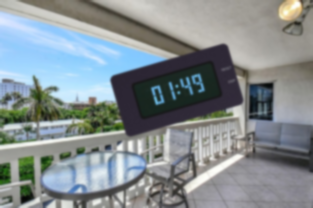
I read h=1 m=49
